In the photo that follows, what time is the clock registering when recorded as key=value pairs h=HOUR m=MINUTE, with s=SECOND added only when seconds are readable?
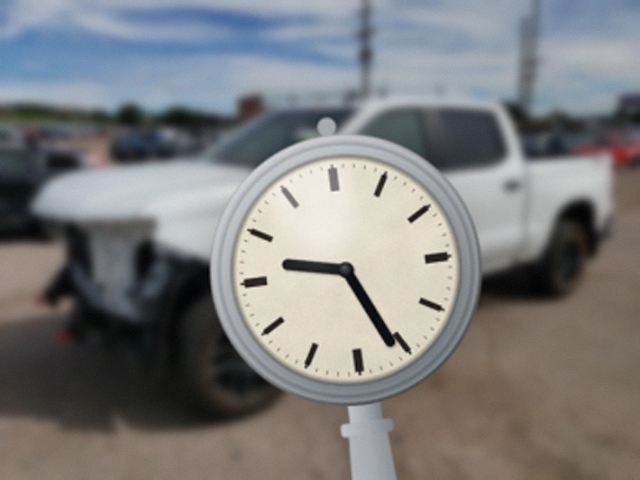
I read h=9 m=26
